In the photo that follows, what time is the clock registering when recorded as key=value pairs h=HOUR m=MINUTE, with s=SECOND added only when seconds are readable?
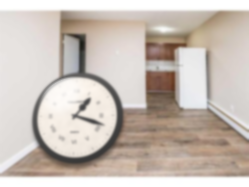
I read h=1 m=18
